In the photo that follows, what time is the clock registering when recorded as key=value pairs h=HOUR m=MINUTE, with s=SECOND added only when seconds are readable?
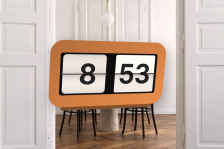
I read h=8 m=53
